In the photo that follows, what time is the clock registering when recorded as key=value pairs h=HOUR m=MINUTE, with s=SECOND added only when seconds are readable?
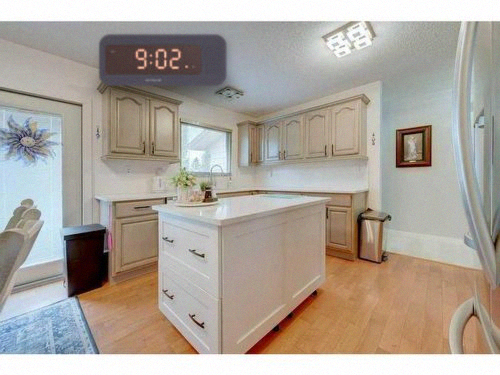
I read h=9 m=2
